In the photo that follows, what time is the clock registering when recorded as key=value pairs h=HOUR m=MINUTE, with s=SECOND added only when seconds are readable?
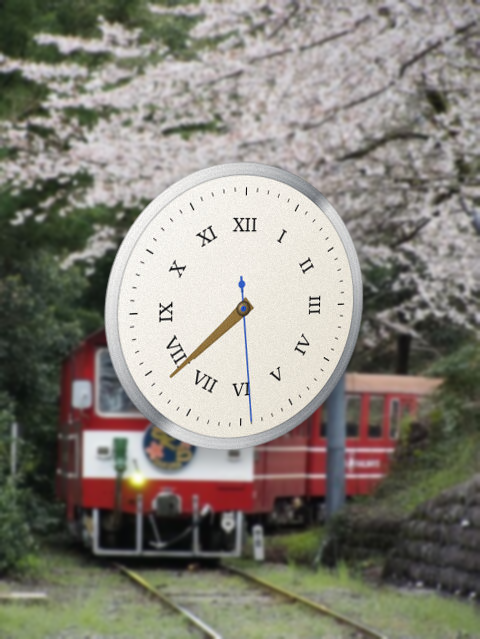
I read h=7 m=38 s=29
